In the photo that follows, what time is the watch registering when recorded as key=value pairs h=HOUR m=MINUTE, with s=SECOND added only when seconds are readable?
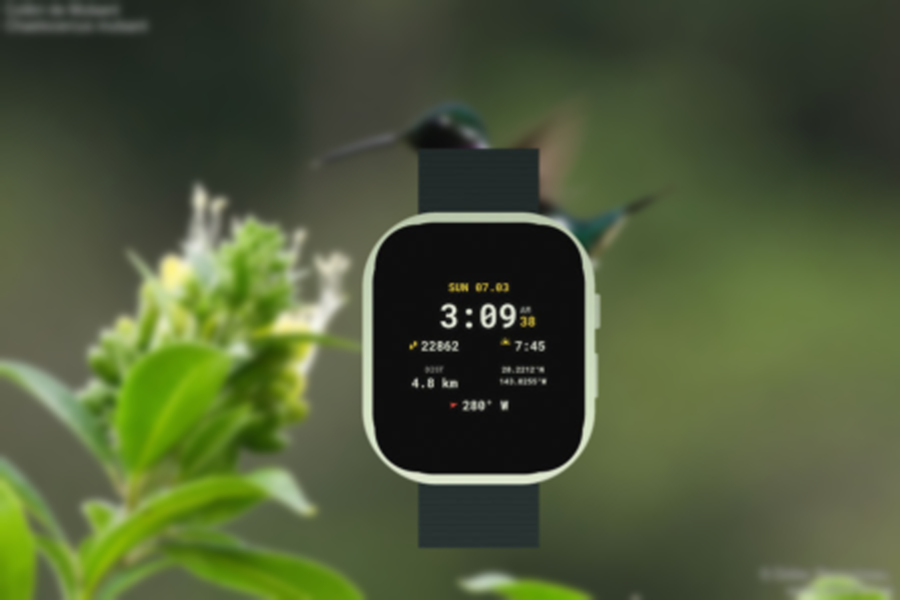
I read h=3 m=9
